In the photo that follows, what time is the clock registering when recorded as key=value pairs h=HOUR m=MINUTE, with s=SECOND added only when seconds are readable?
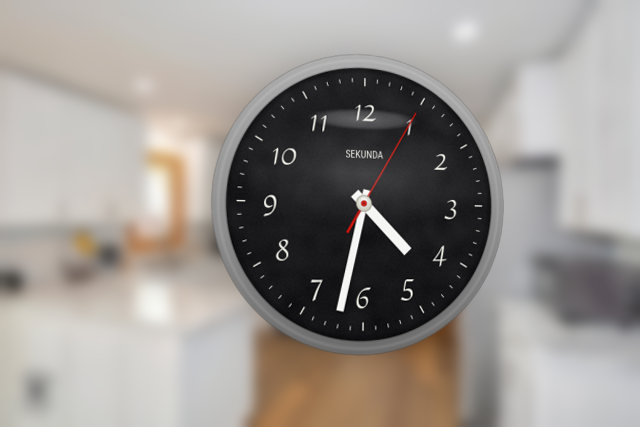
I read h=4 m=32 s=5
